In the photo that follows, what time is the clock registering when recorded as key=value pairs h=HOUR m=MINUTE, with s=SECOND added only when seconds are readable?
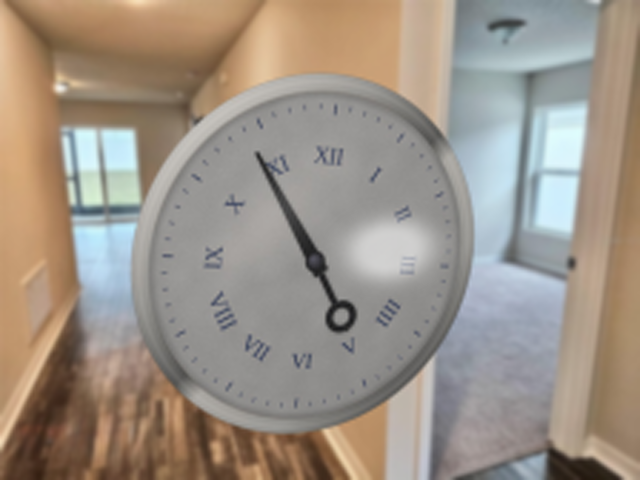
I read h=4 m=54
